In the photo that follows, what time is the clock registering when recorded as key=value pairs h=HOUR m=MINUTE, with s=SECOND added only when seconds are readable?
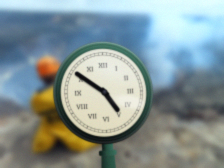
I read h=4 m=51
